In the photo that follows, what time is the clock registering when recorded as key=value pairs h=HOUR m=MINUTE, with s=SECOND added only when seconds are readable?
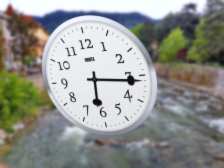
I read h=6 m=16
